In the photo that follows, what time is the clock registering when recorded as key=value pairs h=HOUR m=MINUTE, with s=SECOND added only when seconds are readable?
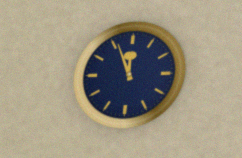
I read h=11 m=56
